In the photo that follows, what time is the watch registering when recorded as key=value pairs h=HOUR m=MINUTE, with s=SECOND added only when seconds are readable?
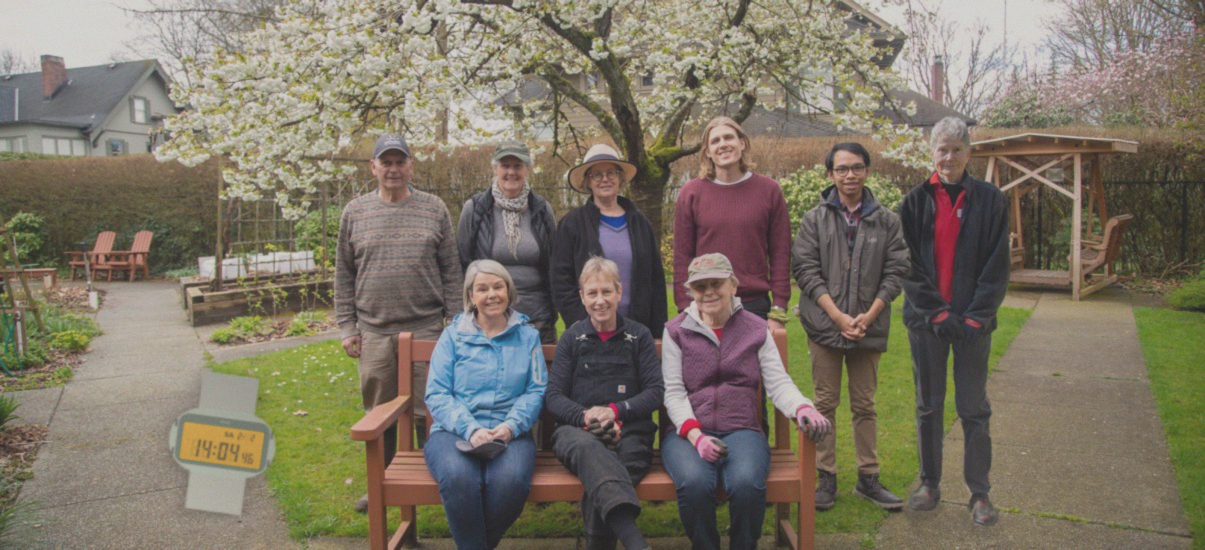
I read h=14 m=4
